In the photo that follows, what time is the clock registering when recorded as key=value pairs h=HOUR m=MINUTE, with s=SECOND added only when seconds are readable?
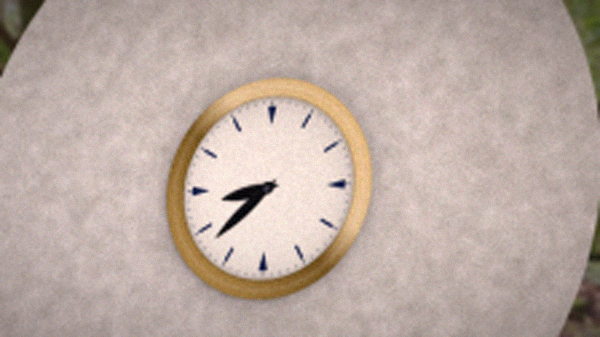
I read h=8 m=38
